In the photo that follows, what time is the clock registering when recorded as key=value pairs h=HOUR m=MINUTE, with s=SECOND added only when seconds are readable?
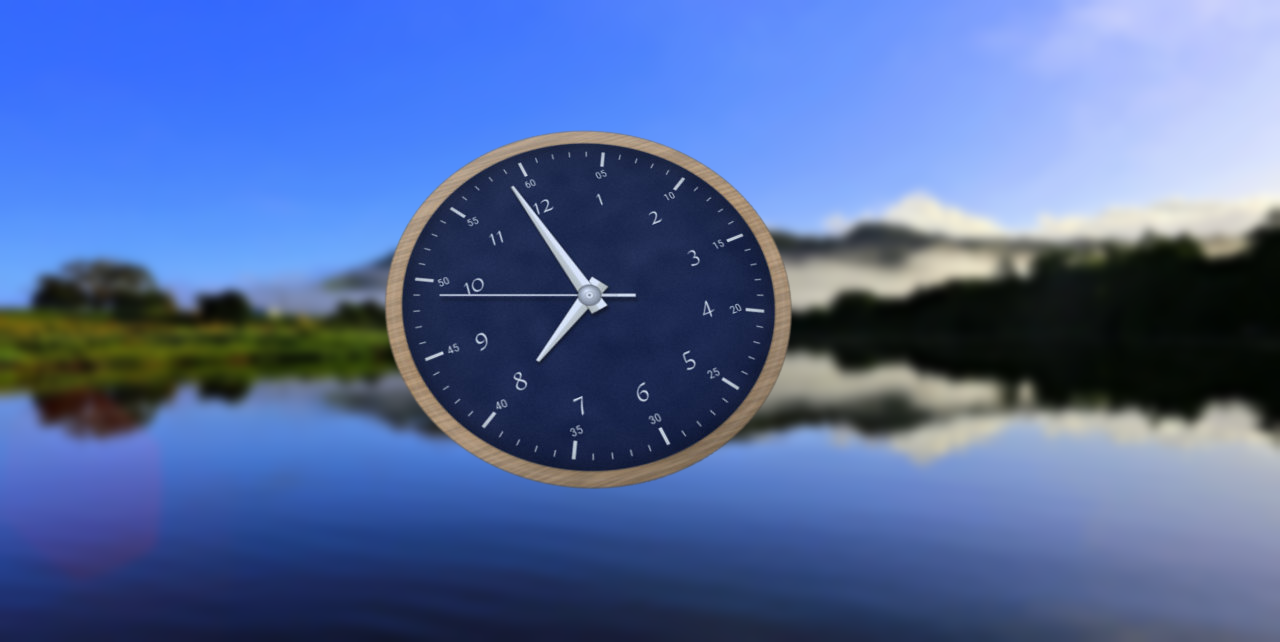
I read h=7 m=58 s=49
